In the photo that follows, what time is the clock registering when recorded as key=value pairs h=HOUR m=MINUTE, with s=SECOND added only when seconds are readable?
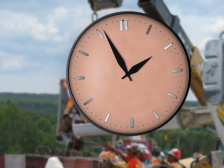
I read h=1 m=56
